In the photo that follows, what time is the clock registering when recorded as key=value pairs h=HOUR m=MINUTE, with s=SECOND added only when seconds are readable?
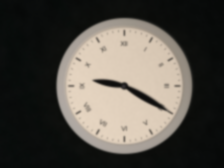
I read h=9 m=20
